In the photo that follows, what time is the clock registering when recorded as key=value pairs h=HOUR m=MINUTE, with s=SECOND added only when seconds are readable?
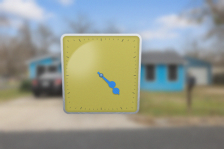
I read h=4 m=23
